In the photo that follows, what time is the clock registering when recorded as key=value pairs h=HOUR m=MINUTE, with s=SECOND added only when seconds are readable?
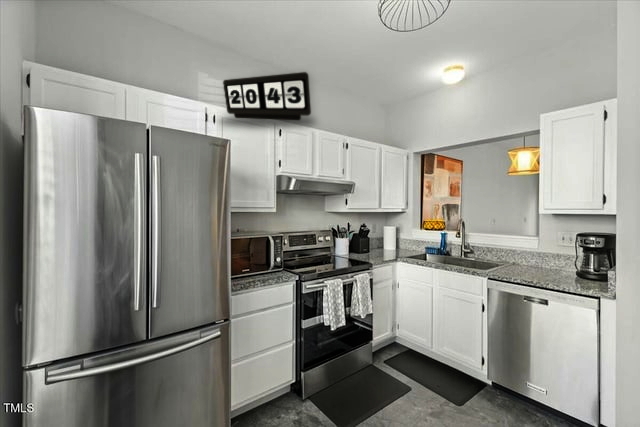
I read h=20 m=43
